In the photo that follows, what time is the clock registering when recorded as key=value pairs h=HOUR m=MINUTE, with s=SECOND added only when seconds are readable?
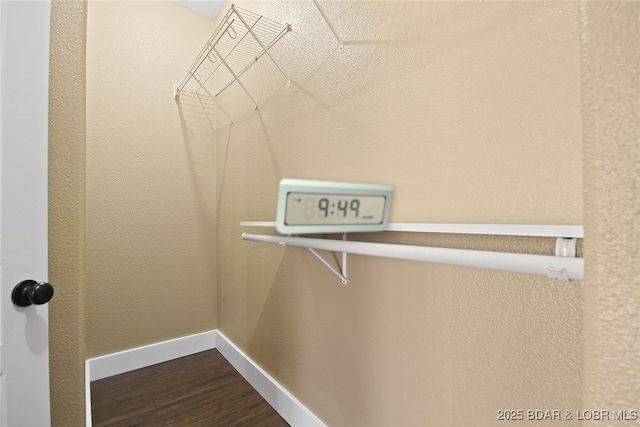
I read h=9 m=49
